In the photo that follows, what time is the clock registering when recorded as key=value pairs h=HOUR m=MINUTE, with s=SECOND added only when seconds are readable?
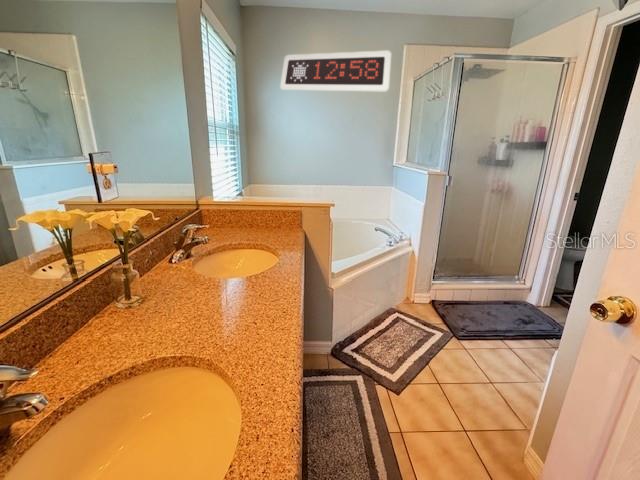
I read h=12 m=58
